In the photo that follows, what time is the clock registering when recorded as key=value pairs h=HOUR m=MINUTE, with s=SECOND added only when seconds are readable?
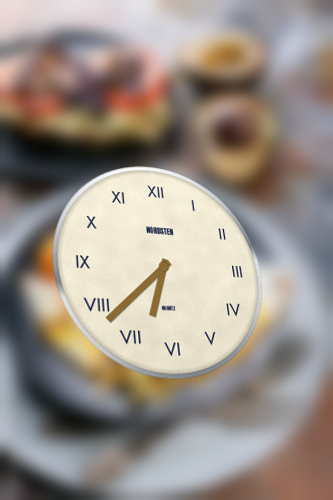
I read h=6 m=38
